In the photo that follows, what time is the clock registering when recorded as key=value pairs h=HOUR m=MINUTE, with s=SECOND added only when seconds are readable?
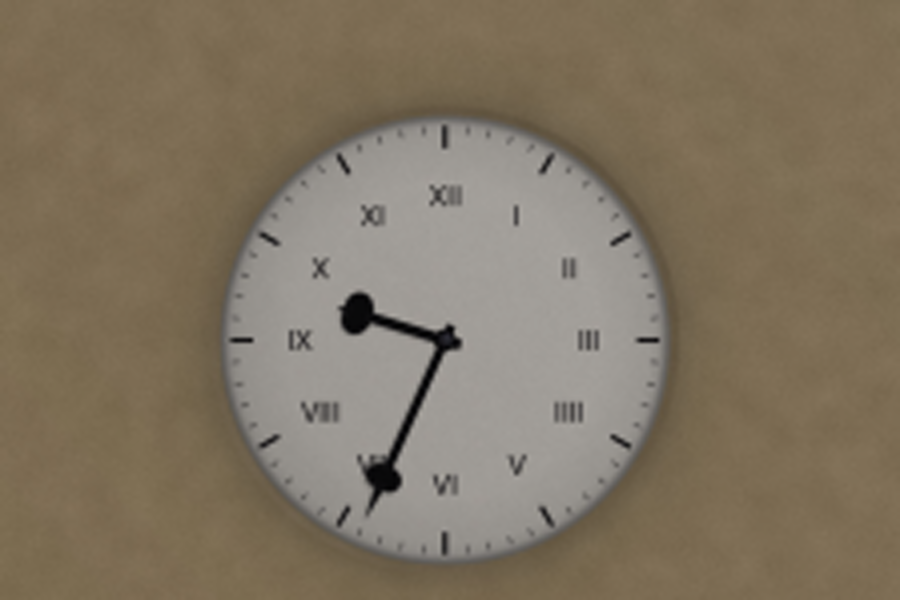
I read h=9 m=34
